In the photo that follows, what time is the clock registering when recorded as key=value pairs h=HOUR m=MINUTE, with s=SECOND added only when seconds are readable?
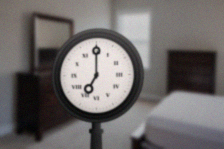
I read h=7 m=0
